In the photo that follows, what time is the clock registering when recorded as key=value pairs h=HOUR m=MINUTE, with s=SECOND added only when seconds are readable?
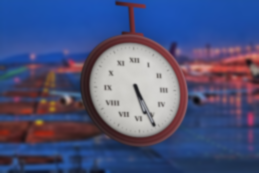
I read h=5 m=26
